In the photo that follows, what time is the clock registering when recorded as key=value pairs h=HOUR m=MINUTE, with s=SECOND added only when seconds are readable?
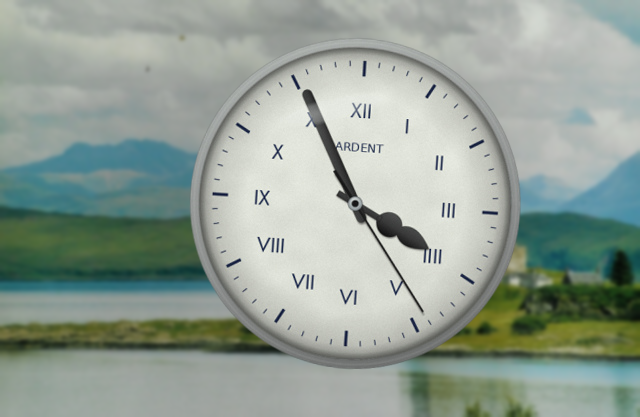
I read h=3 m=55 s=24
